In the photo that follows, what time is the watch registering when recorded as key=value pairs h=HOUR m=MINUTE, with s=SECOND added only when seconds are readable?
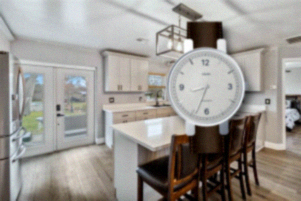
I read h=8 m=34
